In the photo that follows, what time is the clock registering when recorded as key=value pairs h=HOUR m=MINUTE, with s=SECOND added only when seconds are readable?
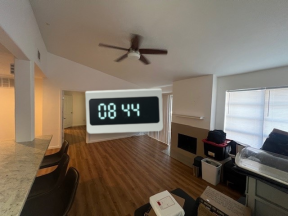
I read h=8 m=44
